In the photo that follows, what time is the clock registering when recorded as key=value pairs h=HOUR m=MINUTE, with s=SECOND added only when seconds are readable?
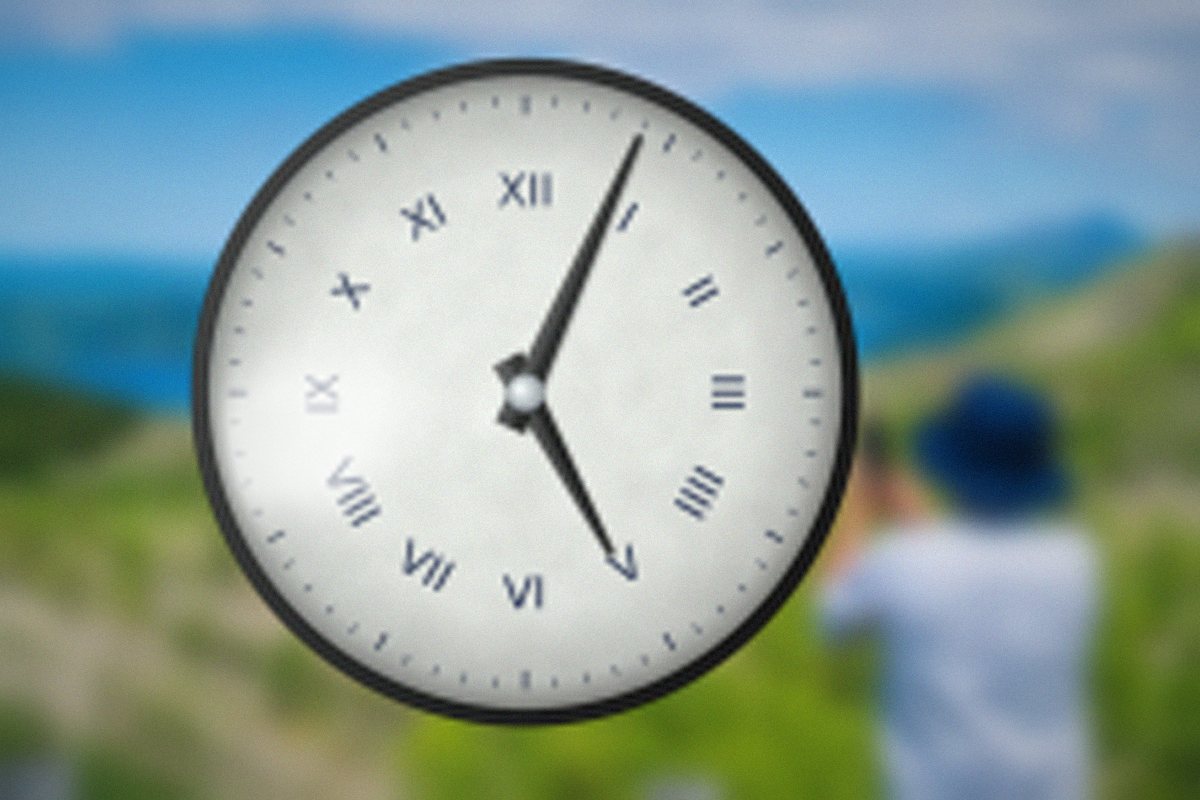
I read h=5 m=4
